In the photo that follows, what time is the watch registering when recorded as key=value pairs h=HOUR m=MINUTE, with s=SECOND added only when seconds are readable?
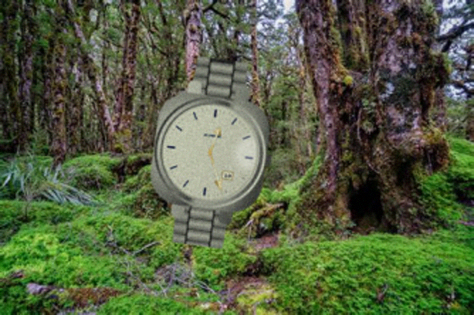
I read h=12 m=26
